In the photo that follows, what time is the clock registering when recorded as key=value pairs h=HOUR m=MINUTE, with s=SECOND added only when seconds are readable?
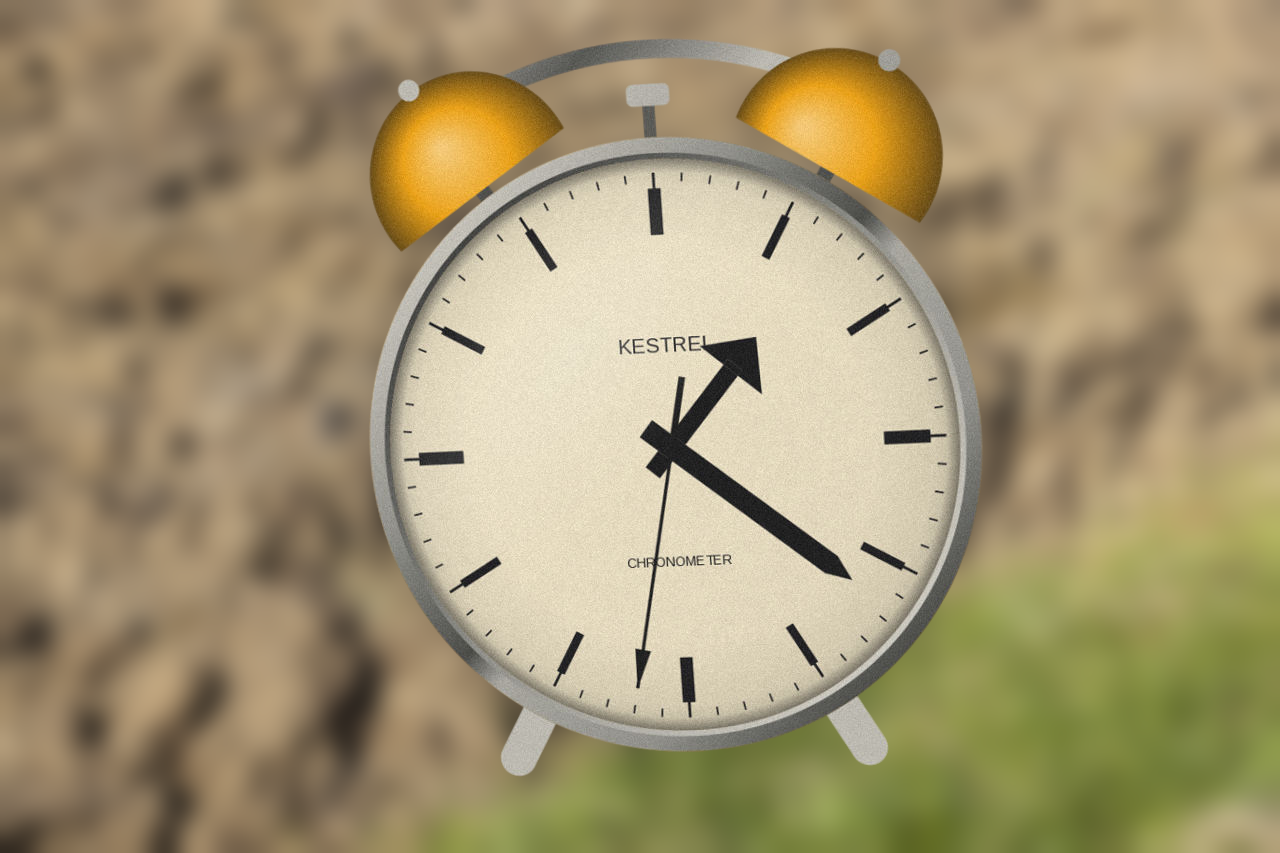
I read h=1 m=21 s=32
